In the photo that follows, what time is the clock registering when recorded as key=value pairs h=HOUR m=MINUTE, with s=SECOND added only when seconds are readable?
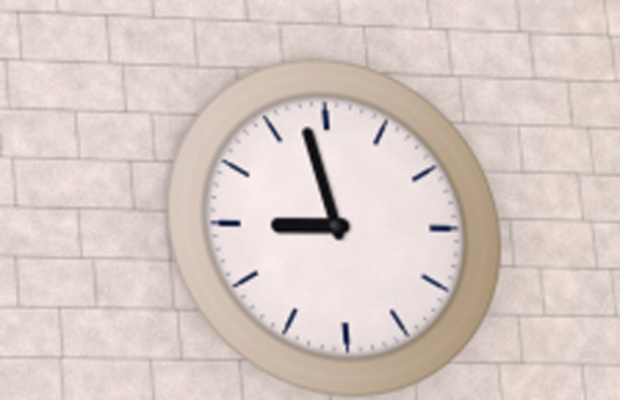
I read h=8 m=58
